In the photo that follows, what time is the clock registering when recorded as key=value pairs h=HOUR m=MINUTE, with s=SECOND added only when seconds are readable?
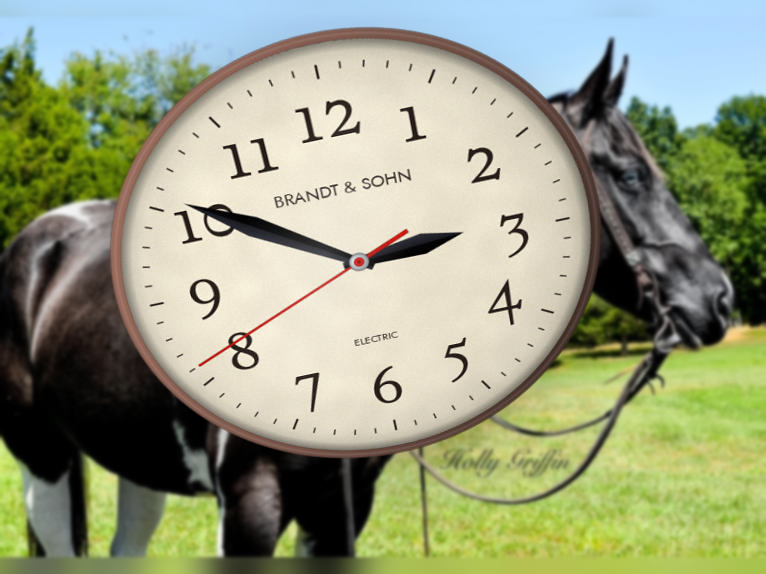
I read h=2 m=50 s=41
